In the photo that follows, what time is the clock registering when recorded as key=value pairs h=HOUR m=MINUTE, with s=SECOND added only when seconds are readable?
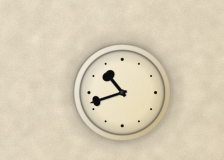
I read h=10 m=42
